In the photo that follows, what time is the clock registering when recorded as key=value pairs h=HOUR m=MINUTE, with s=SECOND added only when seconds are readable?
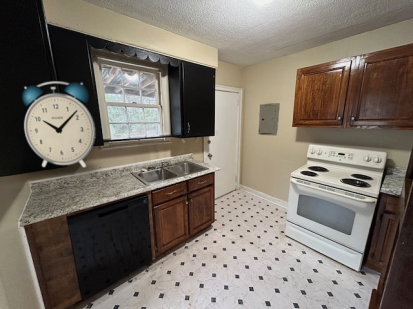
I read h=10 m=8
